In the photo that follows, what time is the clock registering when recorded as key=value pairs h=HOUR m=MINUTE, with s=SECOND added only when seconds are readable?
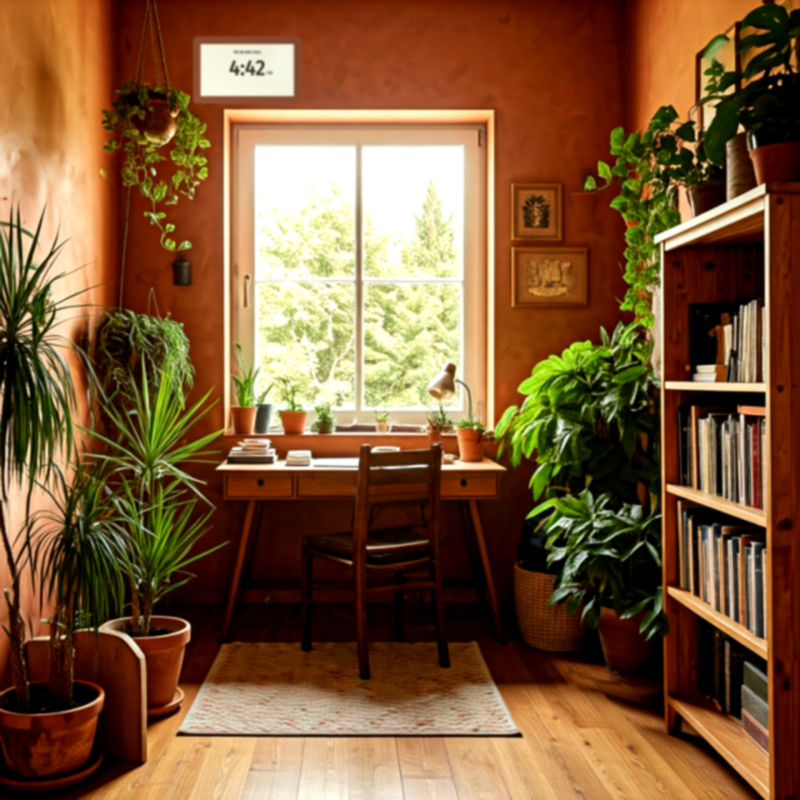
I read h=4 m=42
